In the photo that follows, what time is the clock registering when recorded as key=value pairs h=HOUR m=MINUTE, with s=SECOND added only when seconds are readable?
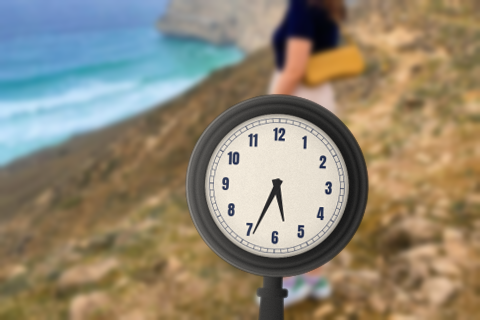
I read h=5 m=34
